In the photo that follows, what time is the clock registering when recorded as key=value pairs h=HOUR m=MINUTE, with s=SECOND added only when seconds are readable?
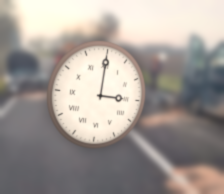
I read h=3 m=0
